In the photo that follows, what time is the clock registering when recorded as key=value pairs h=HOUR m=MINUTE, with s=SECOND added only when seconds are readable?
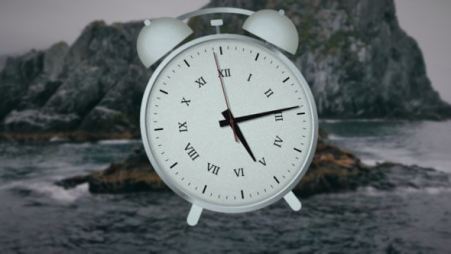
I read h=5 m=13 s=59
